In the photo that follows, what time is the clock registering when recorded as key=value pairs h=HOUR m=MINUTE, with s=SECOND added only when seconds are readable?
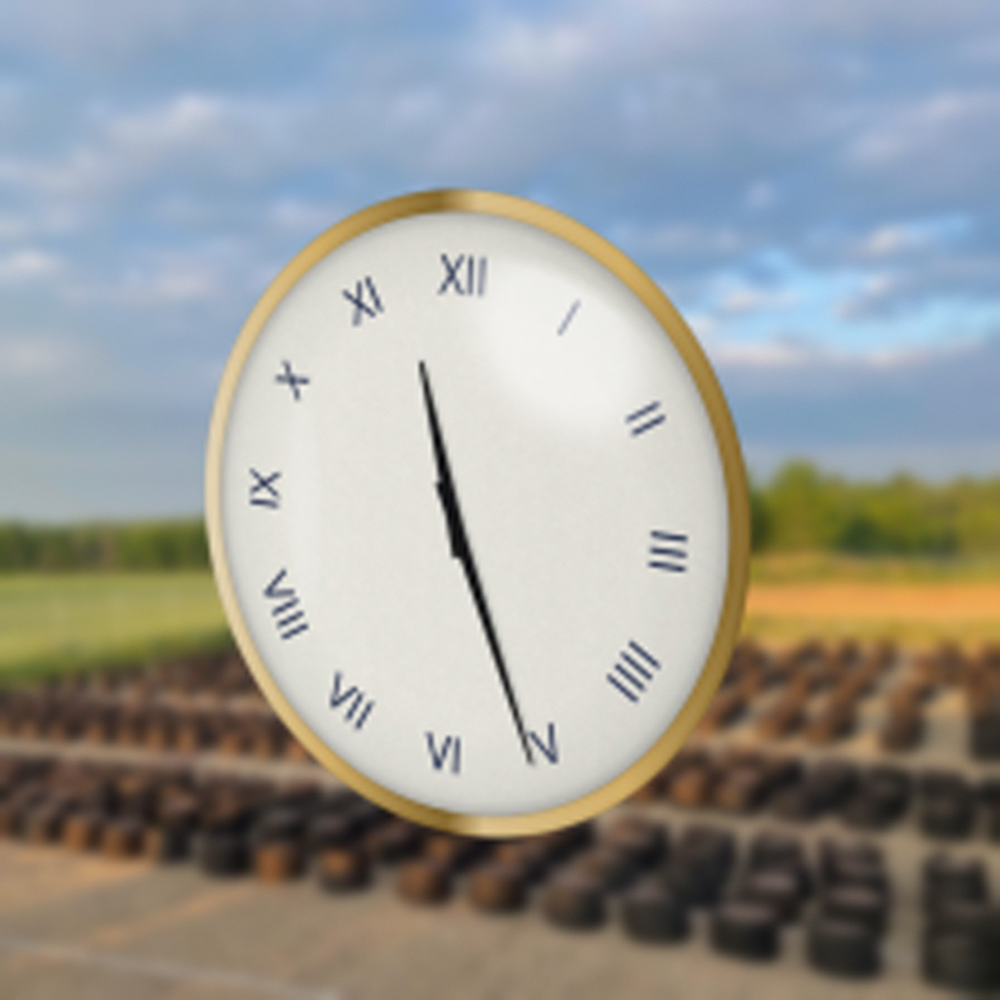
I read h=11 m=26
